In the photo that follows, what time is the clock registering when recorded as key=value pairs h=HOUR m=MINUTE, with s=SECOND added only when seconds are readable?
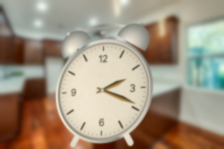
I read h=2 m=19
